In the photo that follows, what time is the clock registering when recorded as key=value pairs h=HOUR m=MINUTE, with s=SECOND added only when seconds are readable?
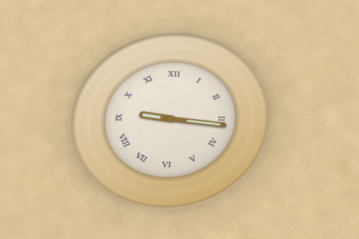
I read h=9 m=16
